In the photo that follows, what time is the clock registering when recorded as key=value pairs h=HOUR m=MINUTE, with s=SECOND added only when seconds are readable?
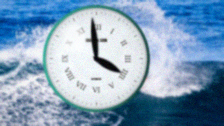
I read h=3 m=59
